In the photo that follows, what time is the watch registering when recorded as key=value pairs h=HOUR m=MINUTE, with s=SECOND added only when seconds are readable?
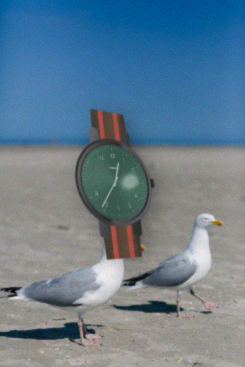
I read h=12 m=36
